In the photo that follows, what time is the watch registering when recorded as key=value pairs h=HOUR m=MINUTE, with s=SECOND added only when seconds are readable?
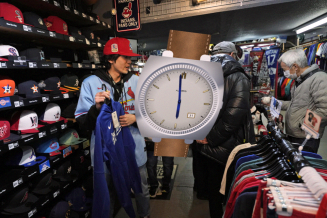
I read h=5 m=59
